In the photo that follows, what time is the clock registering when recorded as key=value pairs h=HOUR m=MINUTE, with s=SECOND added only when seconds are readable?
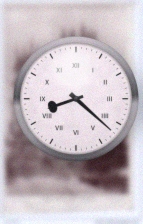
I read h=8 m=22
